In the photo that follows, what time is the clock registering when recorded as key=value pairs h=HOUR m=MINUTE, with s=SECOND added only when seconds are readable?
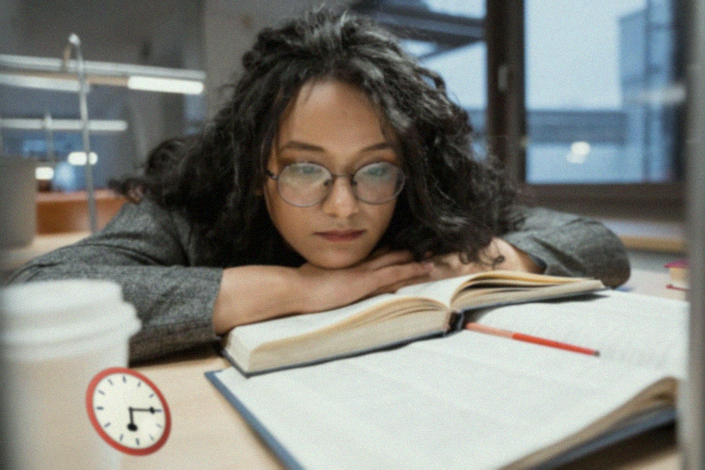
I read h=6 m=15
